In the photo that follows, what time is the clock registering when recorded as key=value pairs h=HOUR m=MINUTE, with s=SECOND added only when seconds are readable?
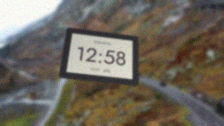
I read h=12 m=58
